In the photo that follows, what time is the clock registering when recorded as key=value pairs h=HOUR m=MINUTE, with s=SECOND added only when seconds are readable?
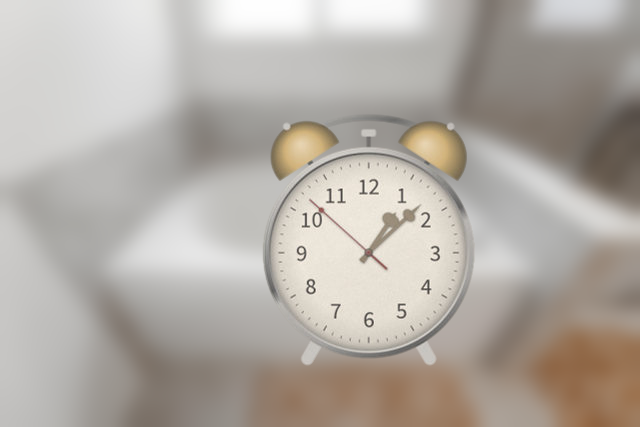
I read h=1 m=7 s=52
